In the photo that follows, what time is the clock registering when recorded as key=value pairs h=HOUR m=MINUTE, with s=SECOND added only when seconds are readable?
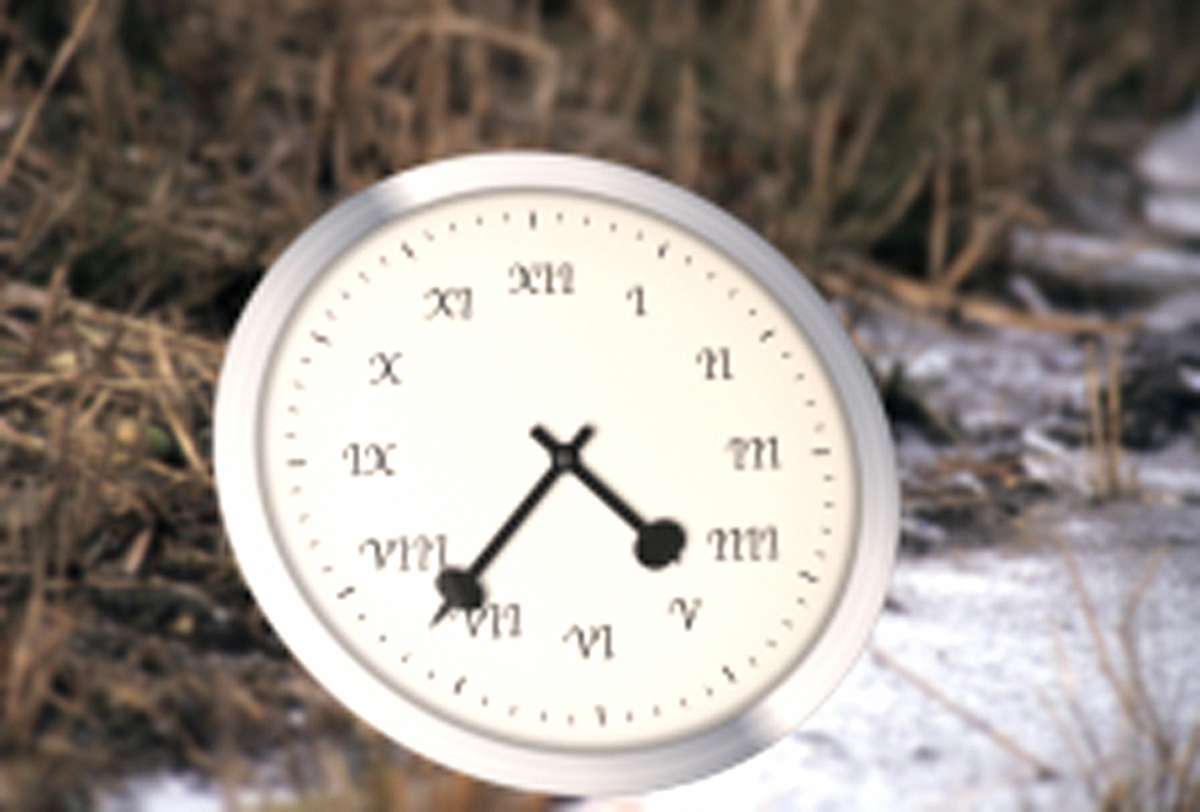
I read h=4 m=37
